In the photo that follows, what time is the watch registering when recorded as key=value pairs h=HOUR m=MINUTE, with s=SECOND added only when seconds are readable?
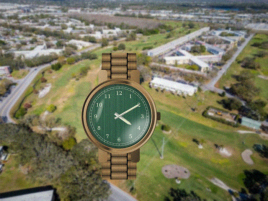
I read h=4 m=10
